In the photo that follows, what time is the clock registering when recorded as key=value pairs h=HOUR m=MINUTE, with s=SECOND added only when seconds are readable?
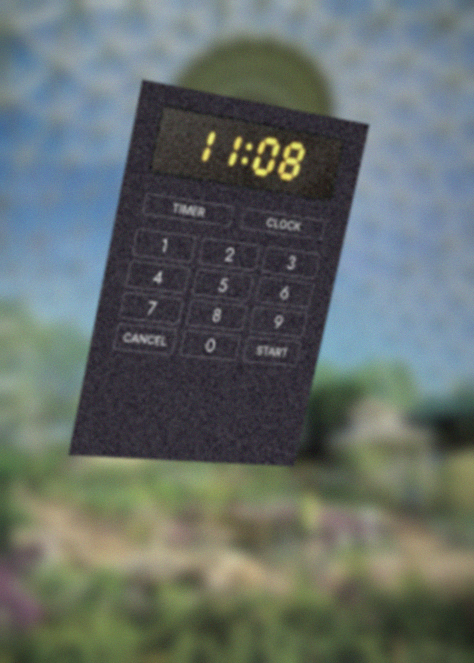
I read h=11 m=8
